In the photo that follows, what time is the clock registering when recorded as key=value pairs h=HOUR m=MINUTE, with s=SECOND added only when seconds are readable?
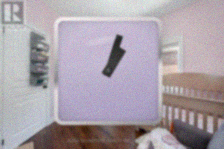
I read h=1 m=3
